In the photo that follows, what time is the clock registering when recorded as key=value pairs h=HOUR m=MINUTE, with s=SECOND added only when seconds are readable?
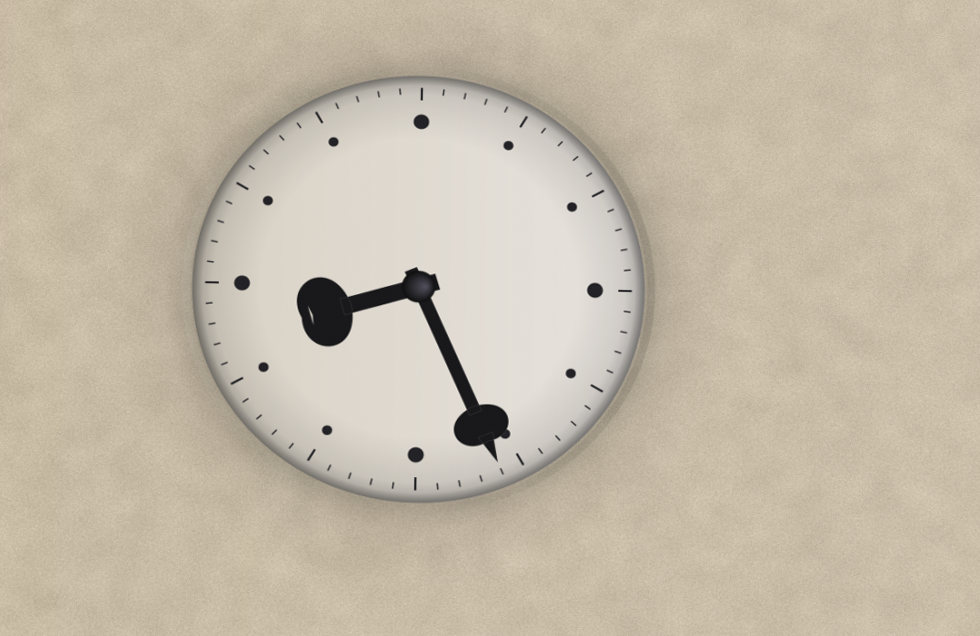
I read h=8 m=26
